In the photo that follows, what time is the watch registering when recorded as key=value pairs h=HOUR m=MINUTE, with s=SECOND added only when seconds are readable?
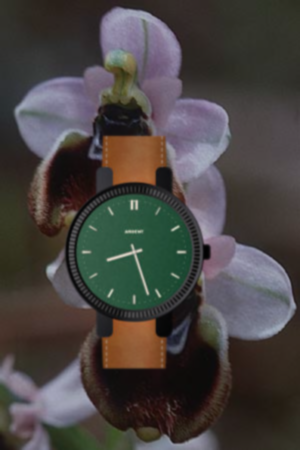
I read h=8 m=27
